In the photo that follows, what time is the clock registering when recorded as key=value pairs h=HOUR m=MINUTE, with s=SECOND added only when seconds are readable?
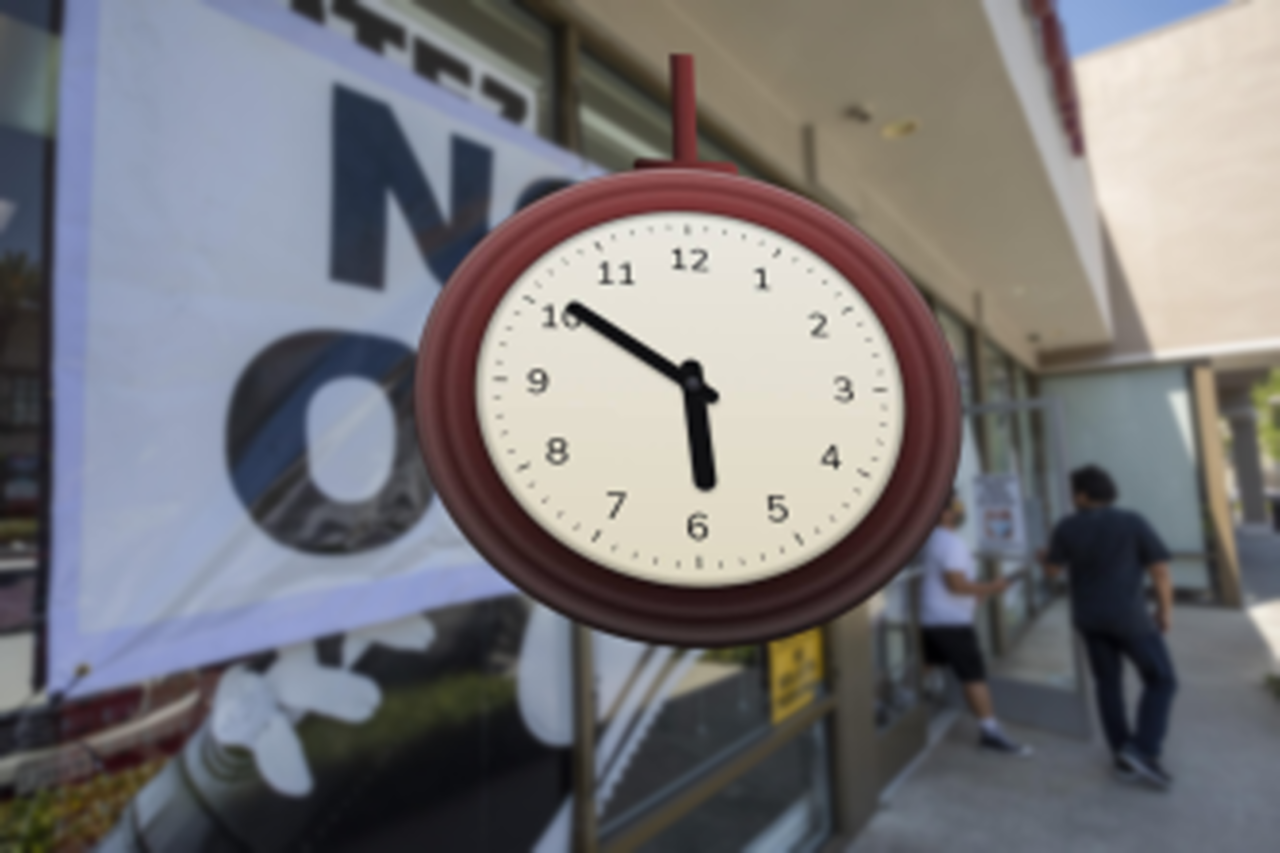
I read h=5 m=51
